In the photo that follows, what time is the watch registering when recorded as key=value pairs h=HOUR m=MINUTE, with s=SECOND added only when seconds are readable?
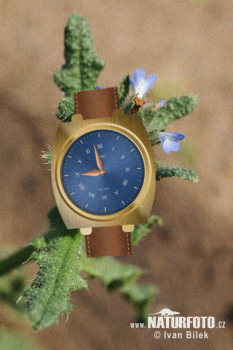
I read h=8 m=58
